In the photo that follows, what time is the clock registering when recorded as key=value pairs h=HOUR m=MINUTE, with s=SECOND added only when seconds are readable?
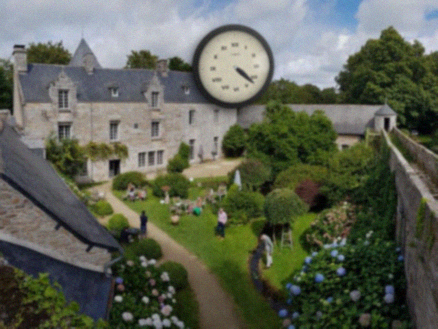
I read h=4 m=22
